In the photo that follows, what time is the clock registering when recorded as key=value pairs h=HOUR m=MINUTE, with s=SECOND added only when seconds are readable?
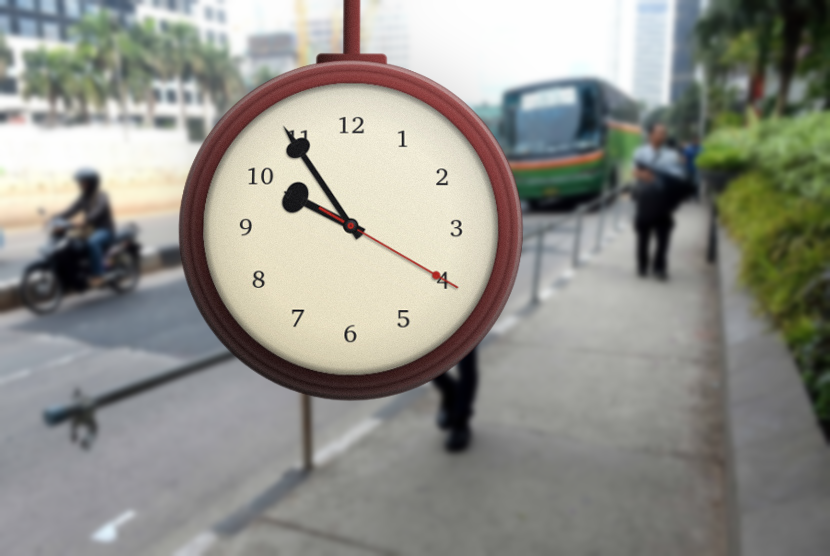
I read h=9 m=54 s=20
